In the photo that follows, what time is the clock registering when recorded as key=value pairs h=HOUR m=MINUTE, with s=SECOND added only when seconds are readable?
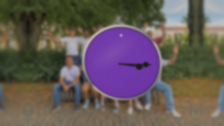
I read h=3 m=15
